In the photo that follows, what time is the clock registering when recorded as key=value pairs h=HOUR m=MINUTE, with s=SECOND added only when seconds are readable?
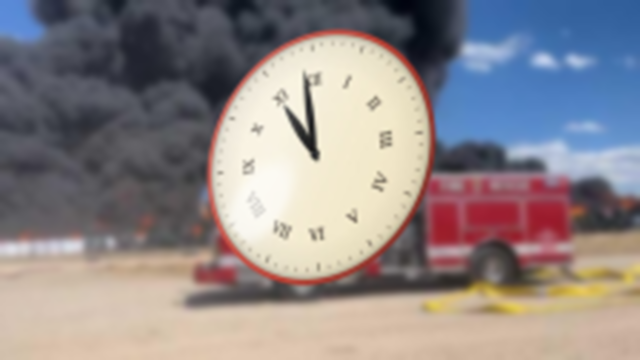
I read h=10 m=59
